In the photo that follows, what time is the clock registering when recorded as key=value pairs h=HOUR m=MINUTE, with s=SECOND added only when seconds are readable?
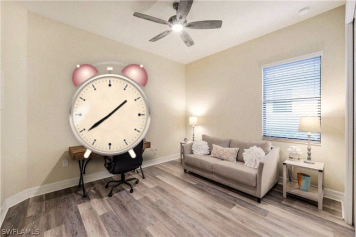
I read h=1 m=39
